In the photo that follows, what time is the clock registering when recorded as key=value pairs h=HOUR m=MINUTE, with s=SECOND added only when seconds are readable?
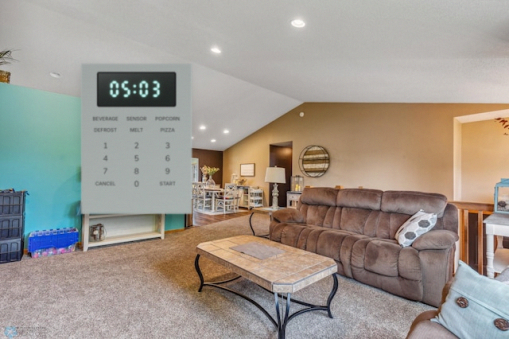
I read h=5 m=3
